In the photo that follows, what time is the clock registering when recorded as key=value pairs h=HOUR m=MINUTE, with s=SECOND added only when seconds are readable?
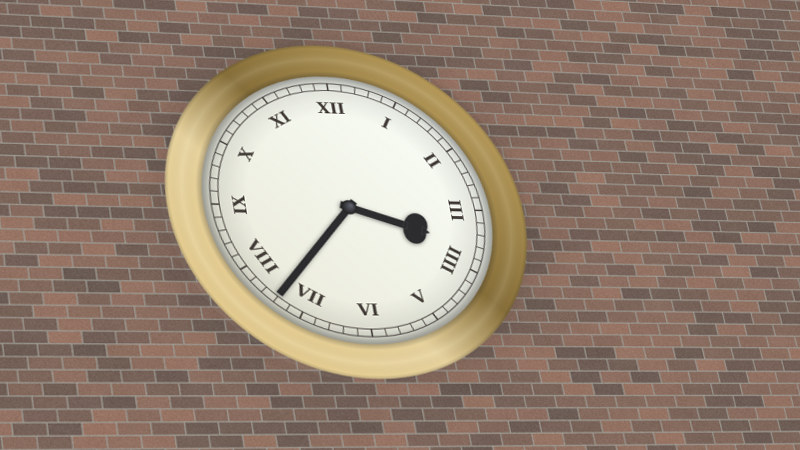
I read h=3 m=37
